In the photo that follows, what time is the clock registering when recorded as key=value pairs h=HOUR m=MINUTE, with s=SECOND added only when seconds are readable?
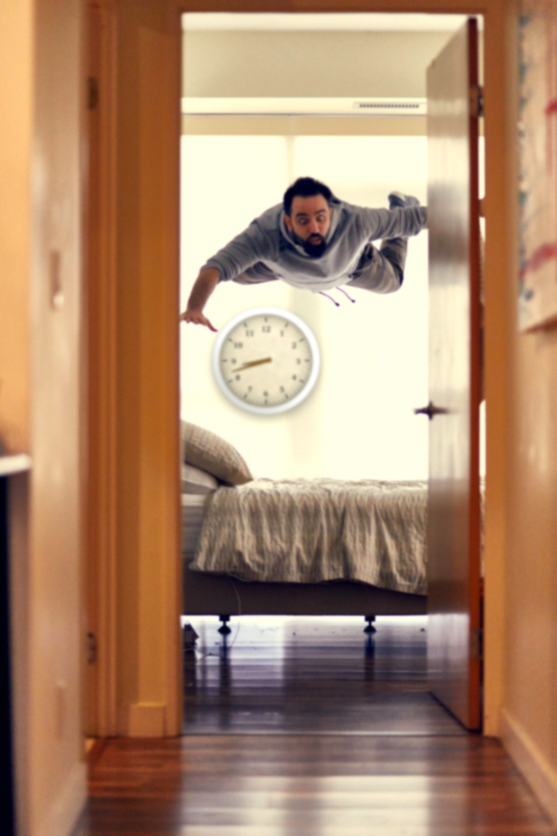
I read h=8 m=42
